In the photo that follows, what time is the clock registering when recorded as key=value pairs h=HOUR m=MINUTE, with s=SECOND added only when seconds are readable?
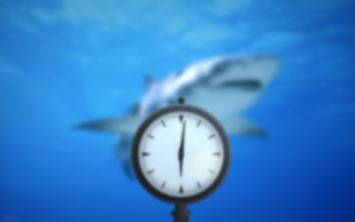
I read h=6 m=1
